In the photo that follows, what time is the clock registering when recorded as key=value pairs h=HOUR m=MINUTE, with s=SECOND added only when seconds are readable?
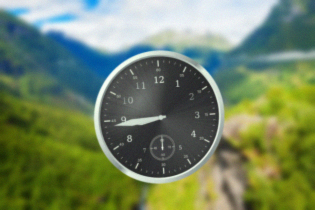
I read h=8 m=44
